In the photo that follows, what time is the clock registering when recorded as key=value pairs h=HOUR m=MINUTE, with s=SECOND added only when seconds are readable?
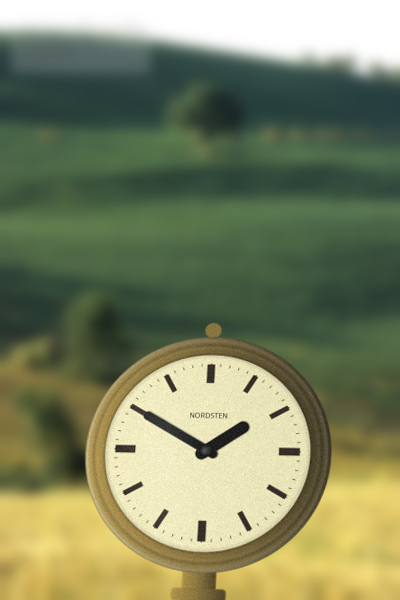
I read h=1 m=50
